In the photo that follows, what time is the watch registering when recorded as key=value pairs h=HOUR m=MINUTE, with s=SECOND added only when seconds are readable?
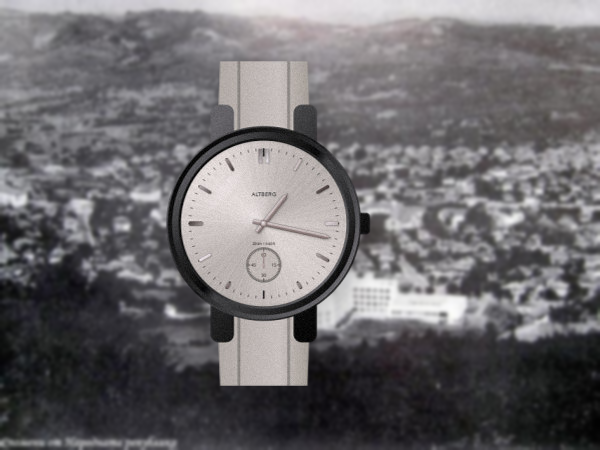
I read h=1 m=17
